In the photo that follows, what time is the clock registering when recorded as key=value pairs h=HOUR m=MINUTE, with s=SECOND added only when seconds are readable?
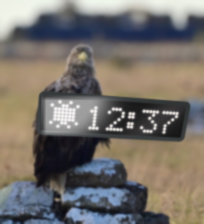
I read h=12 m=37
